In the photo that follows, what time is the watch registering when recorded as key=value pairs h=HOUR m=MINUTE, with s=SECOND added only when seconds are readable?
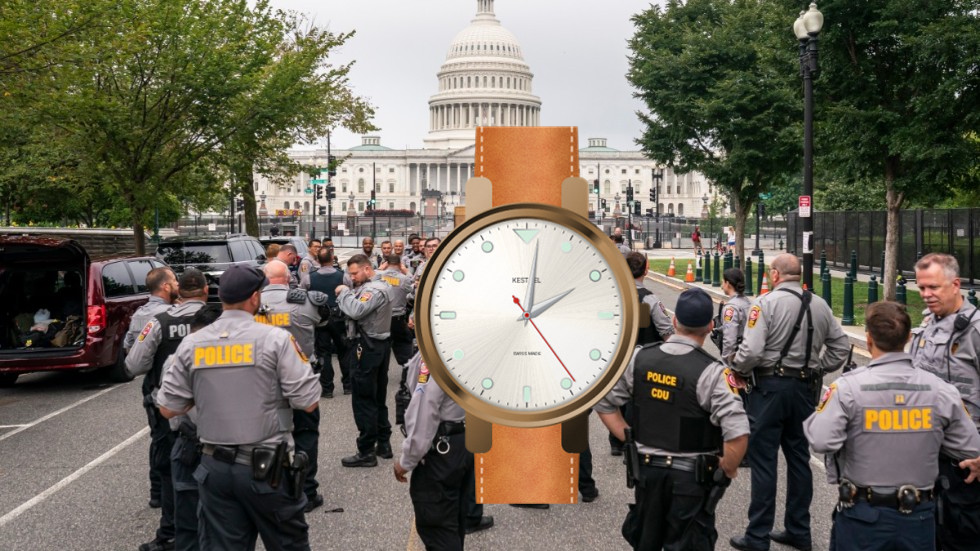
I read h=2 m=1 s=24
